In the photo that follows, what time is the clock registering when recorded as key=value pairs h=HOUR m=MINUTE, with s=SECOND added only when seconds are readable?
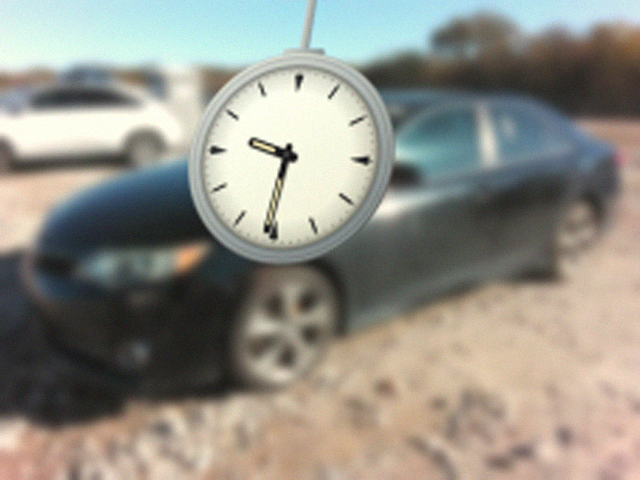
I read h=9 m=31
